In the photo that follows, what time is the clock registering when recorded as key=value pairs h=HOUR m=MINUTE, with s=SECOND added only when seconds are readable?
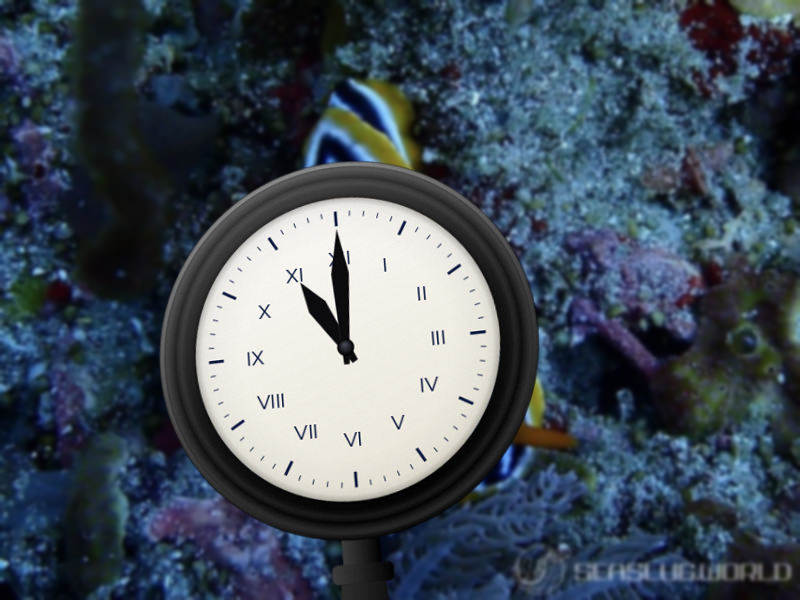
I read h=11 m=0
